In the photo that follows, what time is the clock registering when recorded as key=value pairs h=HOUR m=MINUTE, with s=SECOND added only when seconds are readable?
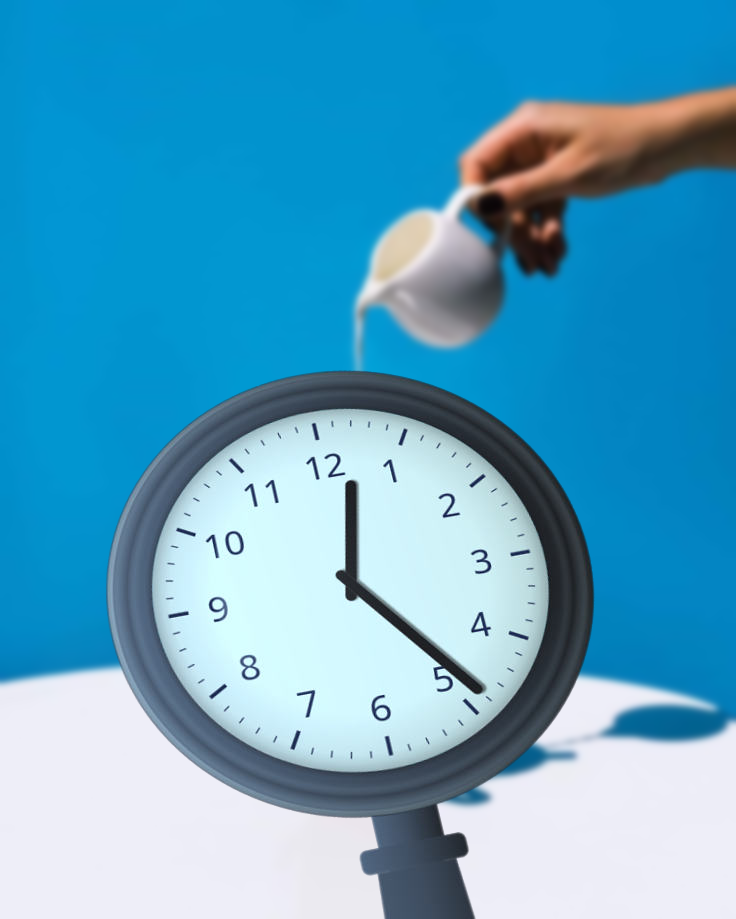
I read h=12 m=24
